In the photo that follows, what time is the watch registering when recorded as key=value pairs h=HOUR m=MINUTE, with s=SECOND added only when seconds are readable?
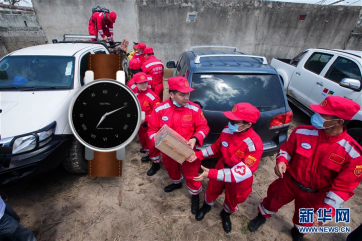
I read h=7 m=11
